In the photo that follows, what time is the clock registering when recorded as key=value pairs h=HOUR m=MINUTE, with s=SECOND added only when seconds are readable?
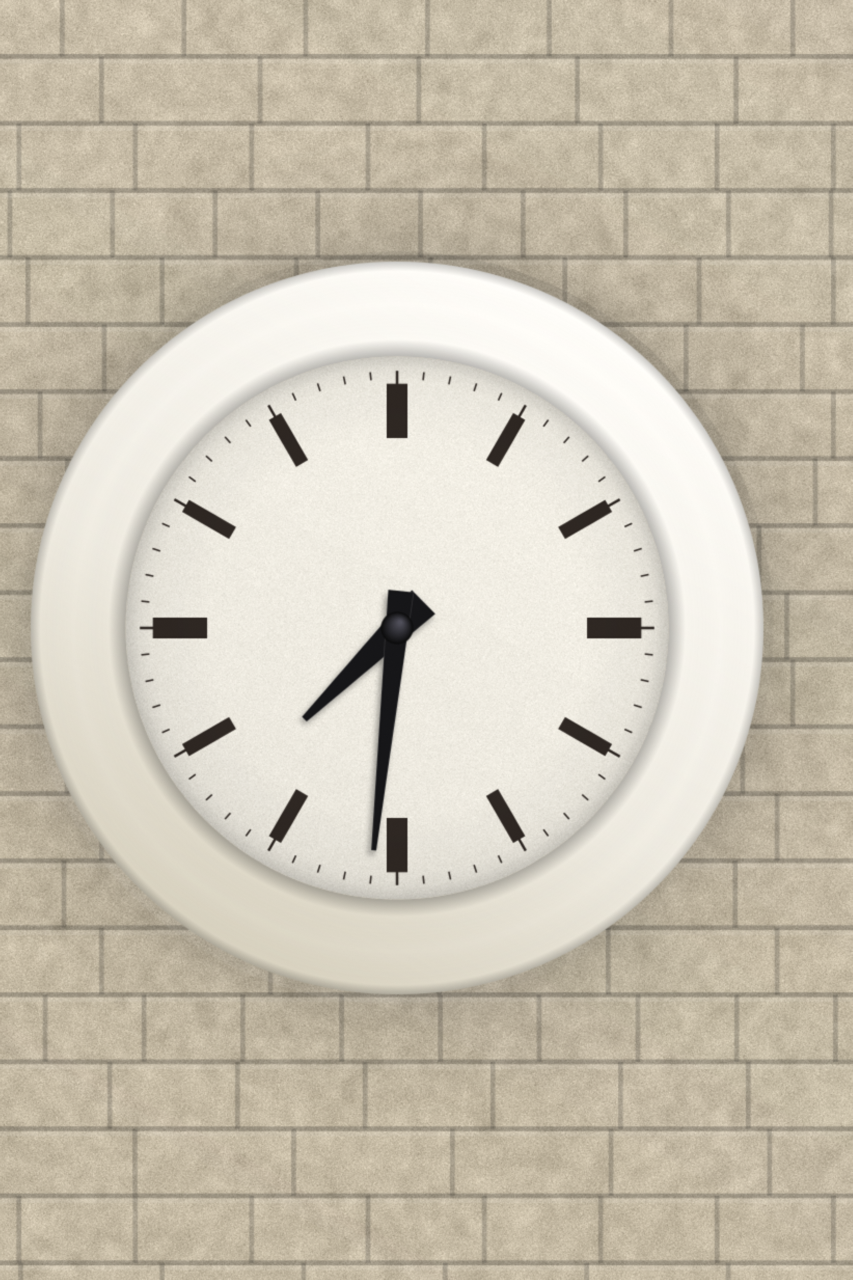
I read h=7 m=31
